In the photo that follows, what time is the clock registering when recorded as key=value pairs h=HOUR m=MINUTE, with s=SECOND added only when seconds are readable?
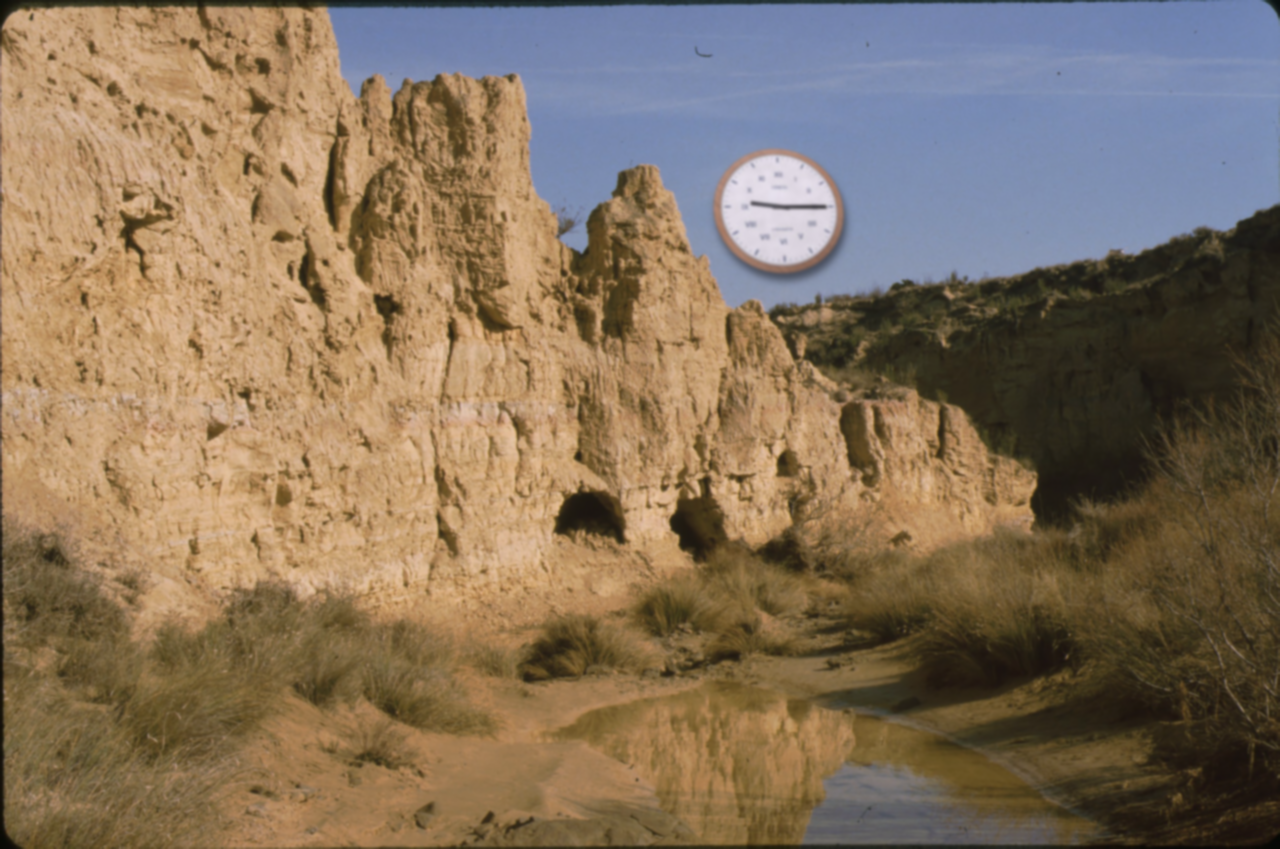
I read h=9 m=15
